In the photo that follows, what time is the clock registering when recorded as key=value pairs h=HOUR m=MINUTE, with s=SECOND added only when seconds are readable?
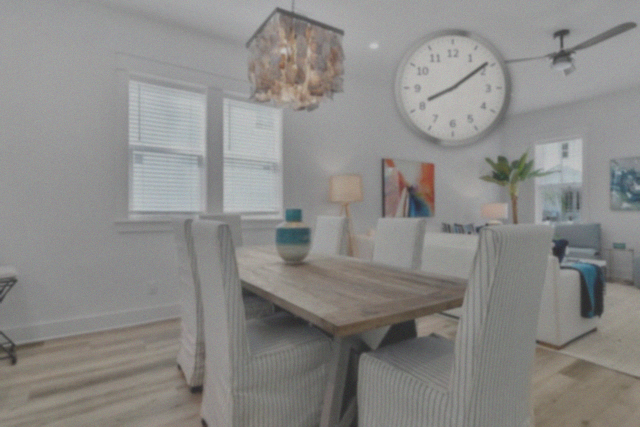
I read h=8 m=9
